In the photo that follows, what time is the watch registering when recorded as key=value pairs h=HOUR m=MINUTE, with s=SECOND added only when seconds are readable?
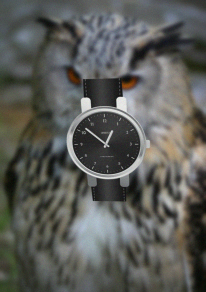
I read h=12 m=52
